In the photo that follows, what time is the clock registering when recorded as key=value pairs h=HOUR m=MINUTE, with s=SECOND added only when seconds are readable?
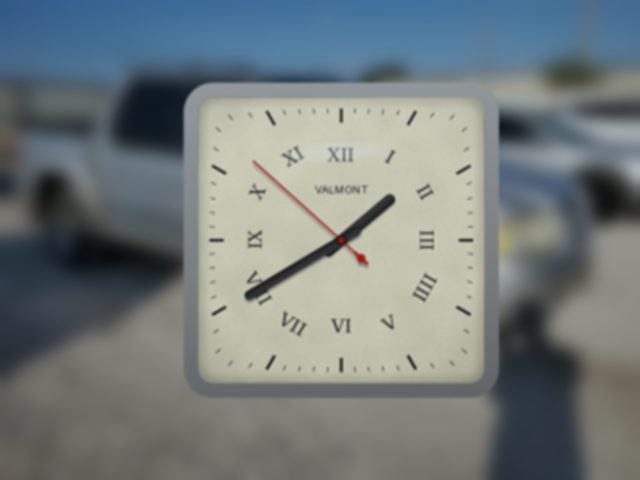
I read h=1 m=39 s=52
